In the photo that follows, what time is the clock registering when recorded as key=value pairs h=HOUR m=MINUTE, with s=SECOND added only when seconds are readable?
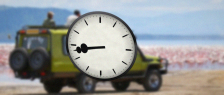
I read h=8 m=43
